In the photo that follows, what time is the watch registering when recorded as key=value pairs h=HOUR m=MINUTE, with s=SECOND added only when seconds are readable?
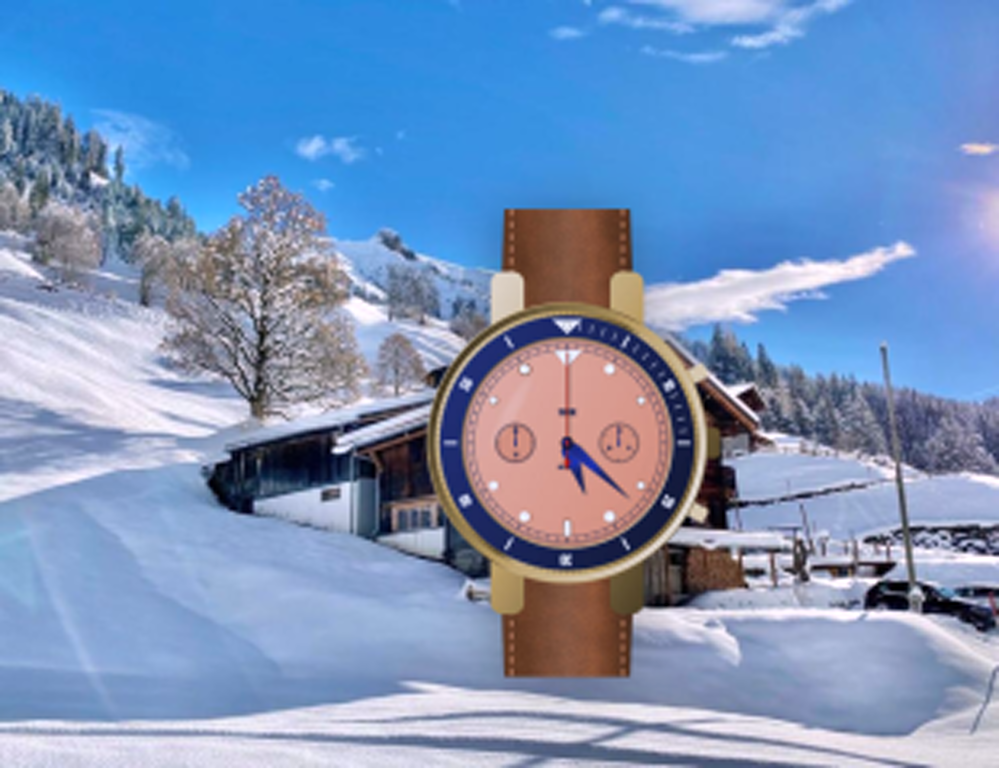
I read h=5 m=22
